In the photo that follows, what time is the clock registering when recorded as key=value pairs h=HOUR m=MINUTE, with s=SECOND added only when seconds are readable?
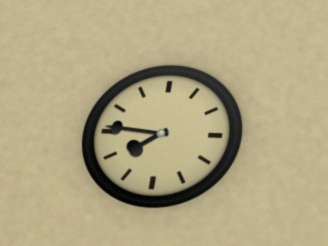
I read h=7 m=46
